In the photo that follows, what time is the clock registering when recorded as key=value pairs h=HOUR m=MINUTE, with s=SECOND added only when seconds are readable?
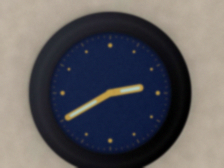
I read h=2 m=40
